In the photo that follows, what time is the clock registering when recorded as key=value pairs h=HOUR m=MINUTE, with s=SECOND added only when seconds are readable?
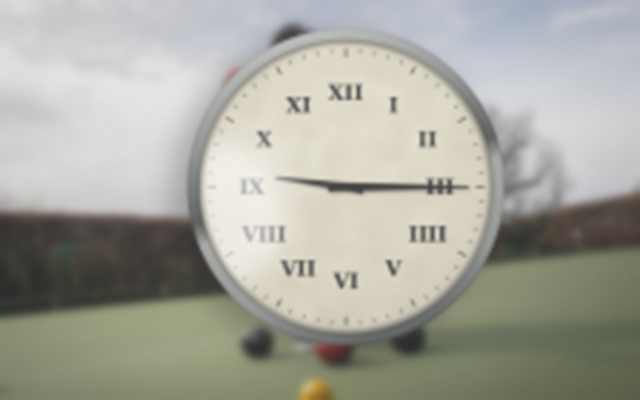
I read h=9 m=15
